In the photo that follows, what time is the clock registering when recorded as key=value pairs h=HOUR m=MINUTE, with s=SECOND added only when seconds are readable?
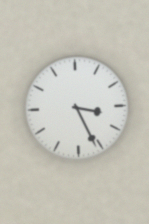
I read h=3 m=26
